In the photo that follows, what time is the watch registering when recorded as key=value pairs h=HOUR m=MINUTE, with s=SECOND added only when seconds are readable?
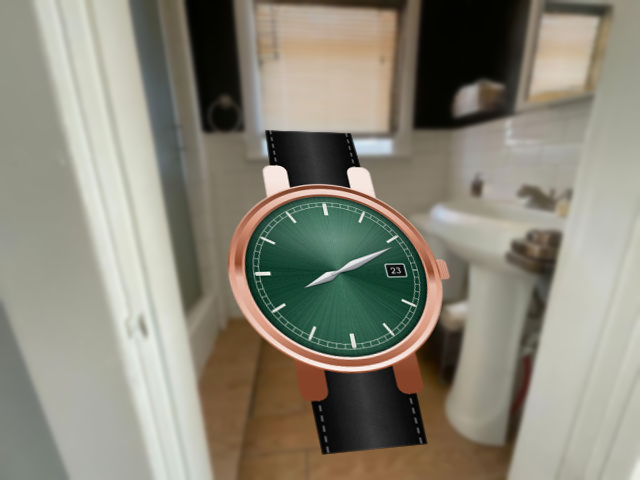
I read h=8 m=11
